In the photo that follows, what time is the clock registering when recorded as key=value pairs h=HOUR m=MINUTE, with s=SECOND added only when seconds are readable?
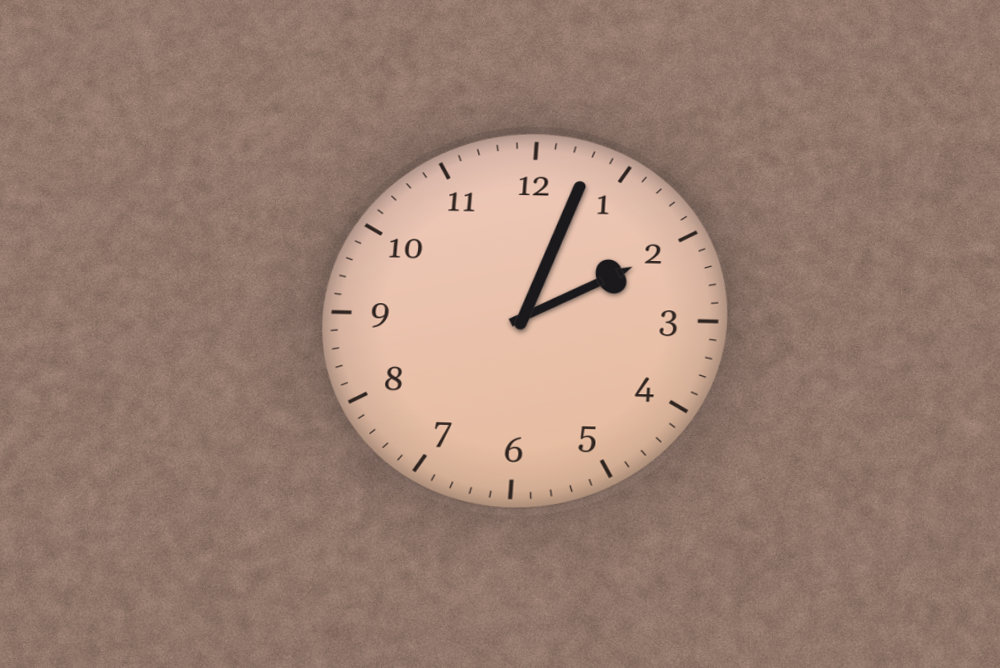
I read h=2 m=3
